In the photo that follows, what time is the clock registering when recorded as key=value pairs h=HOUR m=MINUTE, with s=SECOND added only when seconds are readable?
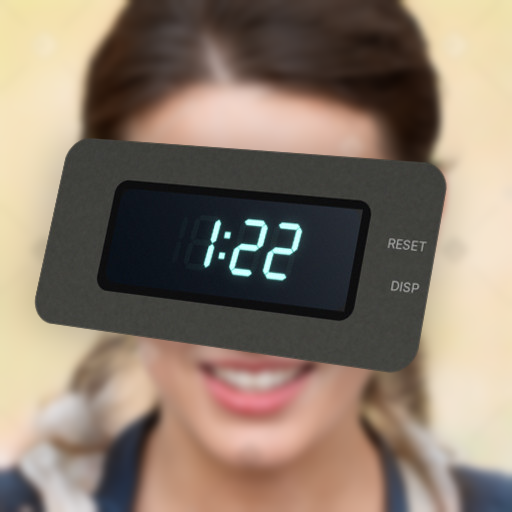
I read h=1 m=22
